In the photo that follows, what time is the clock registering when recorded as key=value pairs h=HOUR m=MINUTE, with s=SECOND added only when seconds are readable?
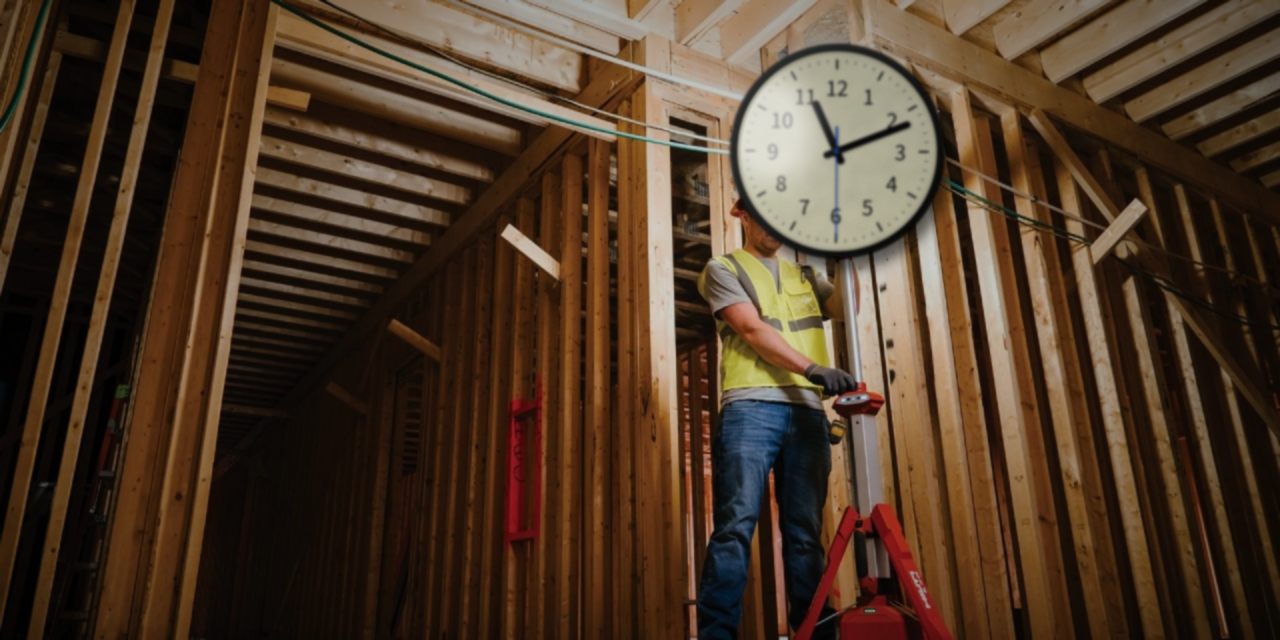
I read h=11 m=11 s=30
